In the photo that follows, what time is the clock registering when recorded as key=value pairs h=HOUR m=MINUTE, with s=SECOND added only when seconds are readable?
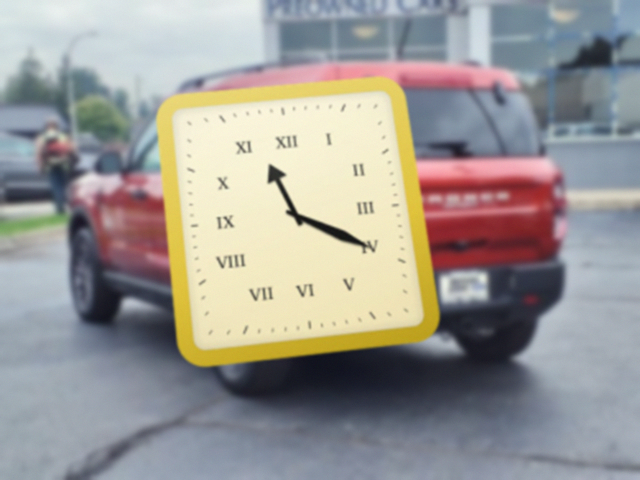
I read h=11 m=20
